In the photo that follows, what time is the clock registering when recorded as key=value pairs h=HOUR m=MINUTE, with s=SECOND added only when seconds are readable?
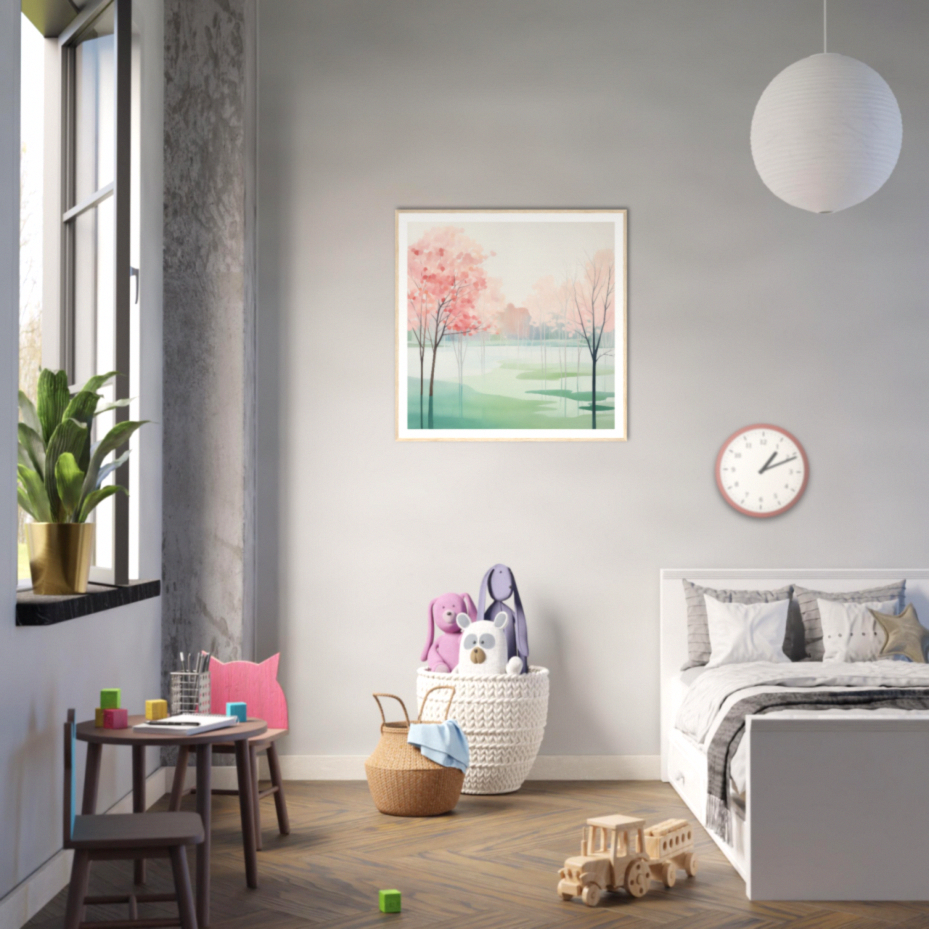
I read h=1 m=11
